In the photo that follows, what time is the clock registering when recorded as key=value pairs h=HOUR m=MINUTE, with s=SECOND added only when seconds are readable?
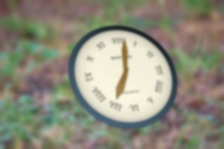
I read h=7 m=2
